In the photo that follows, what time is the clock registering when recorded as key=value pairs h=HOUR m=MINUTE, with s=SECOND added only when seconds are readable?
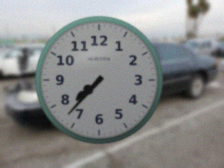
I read h=7 m=37
